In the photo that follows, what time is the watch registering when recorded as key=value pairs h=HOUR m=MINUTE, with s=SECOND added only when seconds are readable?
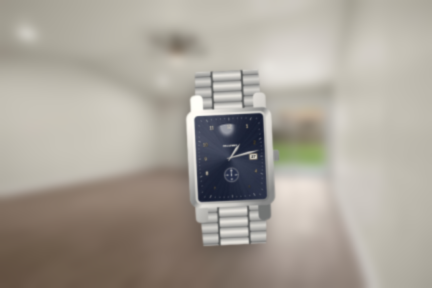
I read h=1 m=13
